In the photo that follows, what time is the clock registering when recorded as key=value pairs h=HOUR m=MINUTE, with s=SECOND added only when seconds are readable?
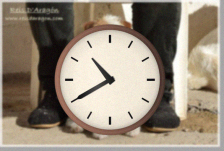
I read h=10 m=40
